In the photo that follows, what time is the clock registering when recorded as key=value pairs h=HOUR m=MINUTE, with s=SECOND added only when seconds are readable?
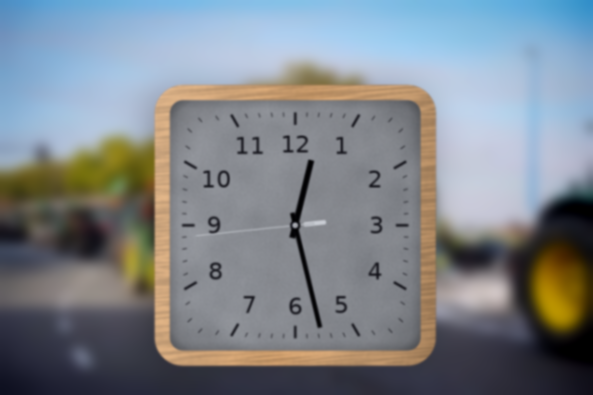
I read h=12 m=27 s=44
